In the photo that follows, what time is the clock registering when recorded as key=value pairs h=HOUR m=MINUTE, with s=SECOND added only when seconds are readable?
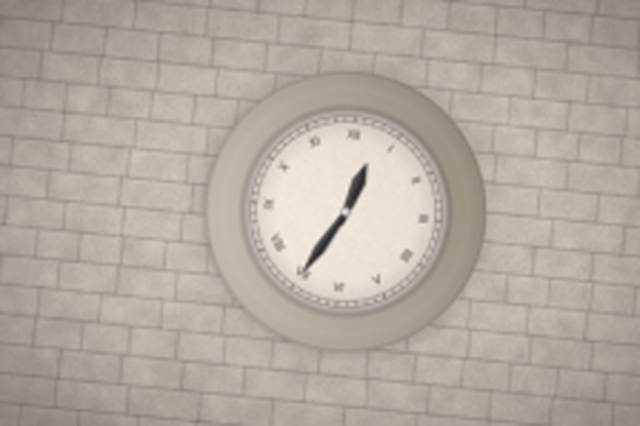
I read h=12 m=35
